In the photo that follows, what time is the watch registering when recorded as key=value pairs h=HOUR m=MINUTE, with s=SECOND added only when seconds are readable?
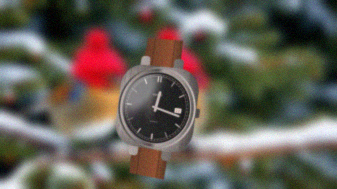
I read h=12 m=17
